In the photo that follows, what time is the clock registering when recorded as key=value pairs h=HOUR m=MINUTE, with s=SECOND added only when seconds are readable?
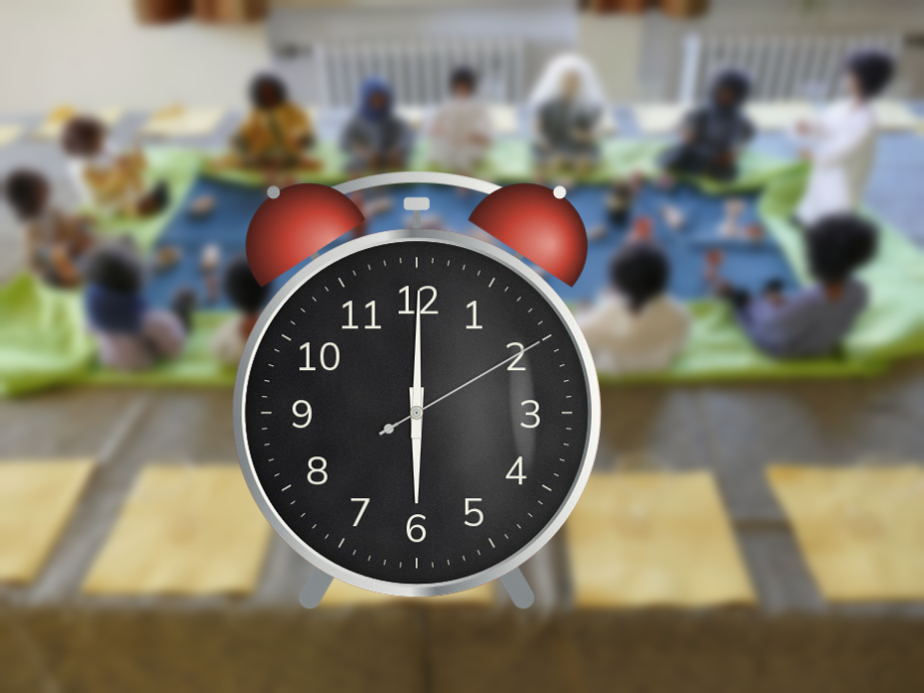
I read h=6 m=0 s=10
